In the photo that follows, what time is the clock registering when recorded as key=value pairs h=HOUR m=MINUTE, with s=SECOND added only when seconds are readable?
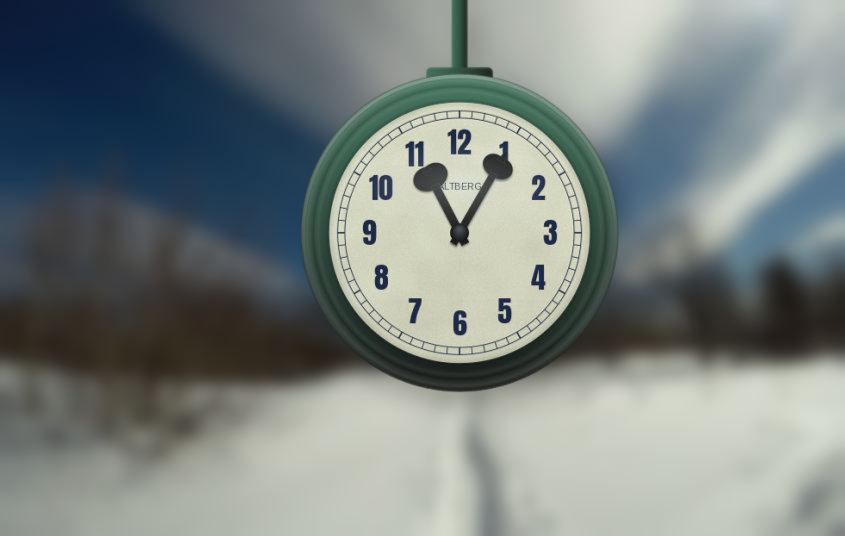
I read h=11 m=5
